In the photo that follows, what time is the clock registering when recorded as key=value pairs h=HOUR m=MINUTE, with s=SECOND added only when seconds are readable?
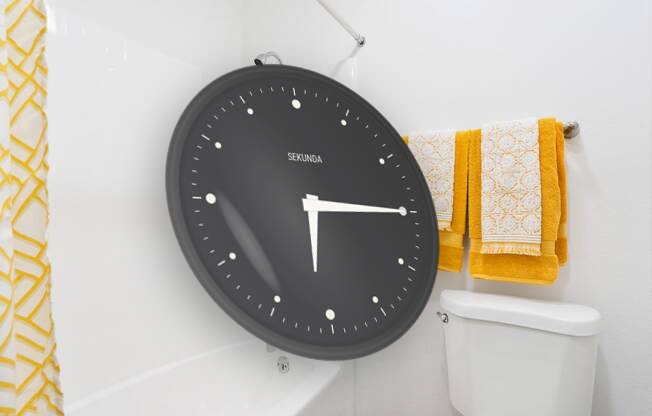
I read h=6 m=15
